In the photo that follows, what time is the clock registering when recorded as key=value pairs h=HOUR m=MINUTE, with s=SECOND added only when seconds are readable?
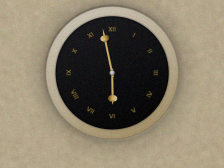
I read h=5 m=58
